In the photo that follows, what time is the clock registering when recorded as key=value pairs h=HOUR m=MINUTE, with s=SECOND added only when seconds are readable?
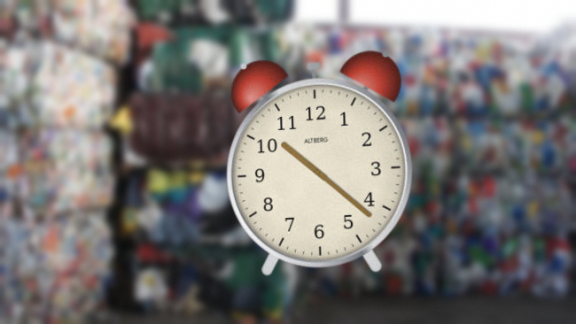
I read h=10 m=22
